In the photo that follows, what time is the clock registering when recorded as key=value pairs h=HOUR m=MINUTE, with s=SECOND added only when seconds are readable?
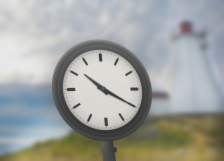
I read h=10 m=20
